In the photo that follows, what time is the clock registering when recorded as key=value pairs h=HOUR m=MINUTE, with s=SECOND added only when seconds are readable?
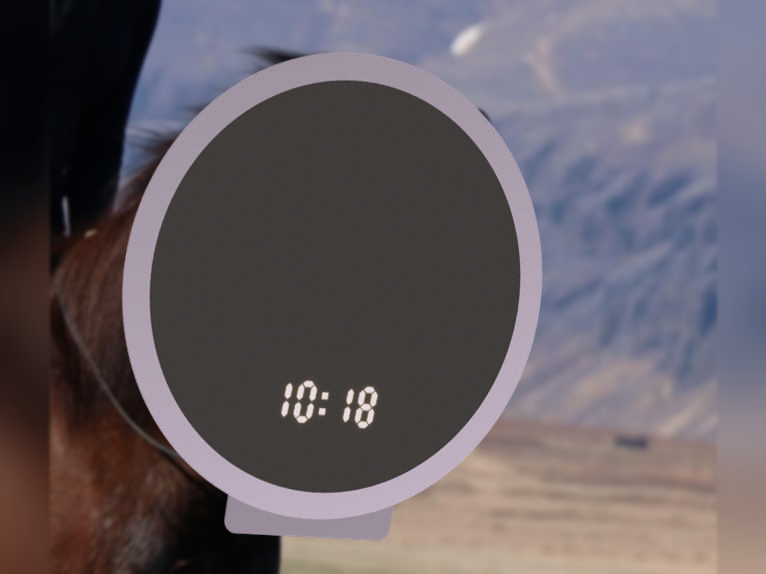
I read h=10 m=18
